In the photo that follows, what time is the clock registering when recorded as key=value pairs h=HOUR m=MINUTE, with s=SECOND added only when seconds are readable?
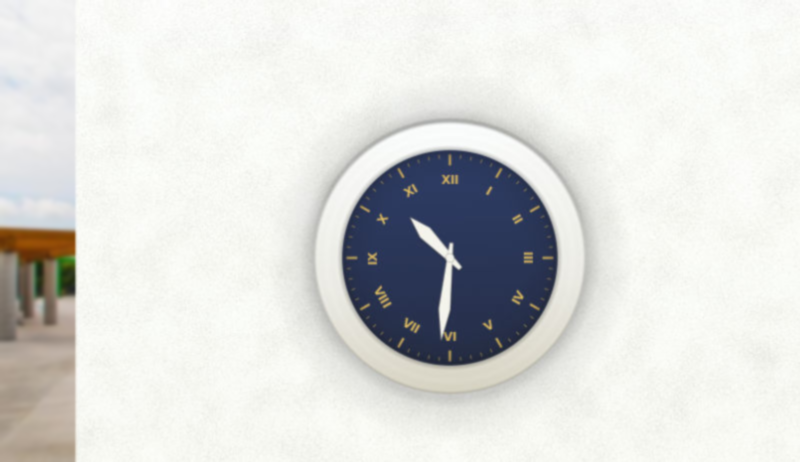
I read h=10 m=31
